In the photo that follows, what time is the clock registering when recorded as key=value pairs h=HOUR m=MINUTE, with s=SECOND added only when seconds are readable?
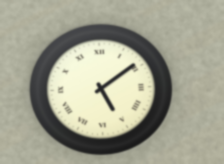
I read h=5 m=9
